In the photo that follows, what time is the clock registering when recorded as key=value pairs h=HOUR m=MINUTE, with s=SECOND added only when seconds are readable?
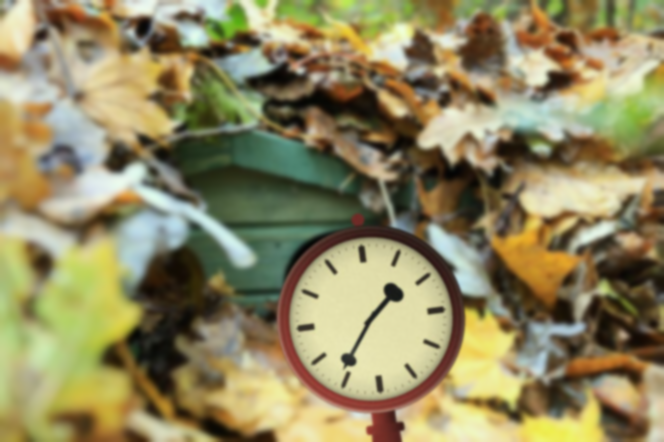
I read h=1 m=36
